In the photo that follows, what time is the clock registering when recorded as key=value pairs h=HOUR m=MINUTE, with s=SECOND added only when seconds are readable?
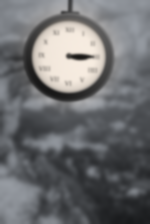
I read h=3 m=15
